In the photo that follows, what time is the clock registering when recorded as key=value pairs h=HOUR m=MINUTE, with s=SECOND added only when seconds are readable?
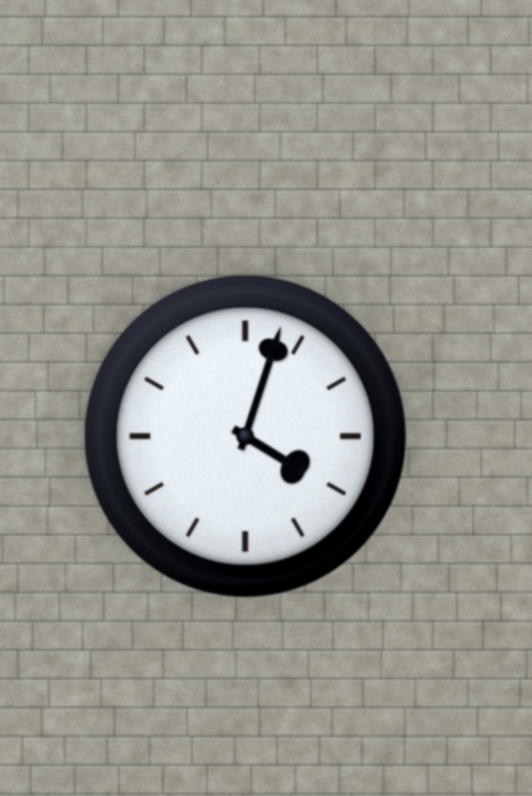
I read h=4 m=3
